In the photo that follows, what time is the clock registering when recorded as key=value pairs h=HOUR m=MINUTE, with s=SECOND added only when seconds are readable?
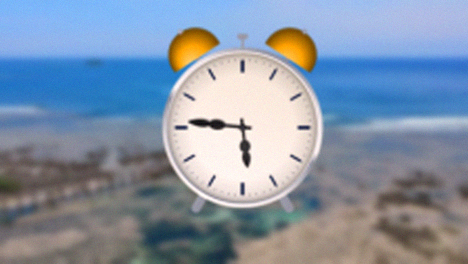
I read h=5 m=46
